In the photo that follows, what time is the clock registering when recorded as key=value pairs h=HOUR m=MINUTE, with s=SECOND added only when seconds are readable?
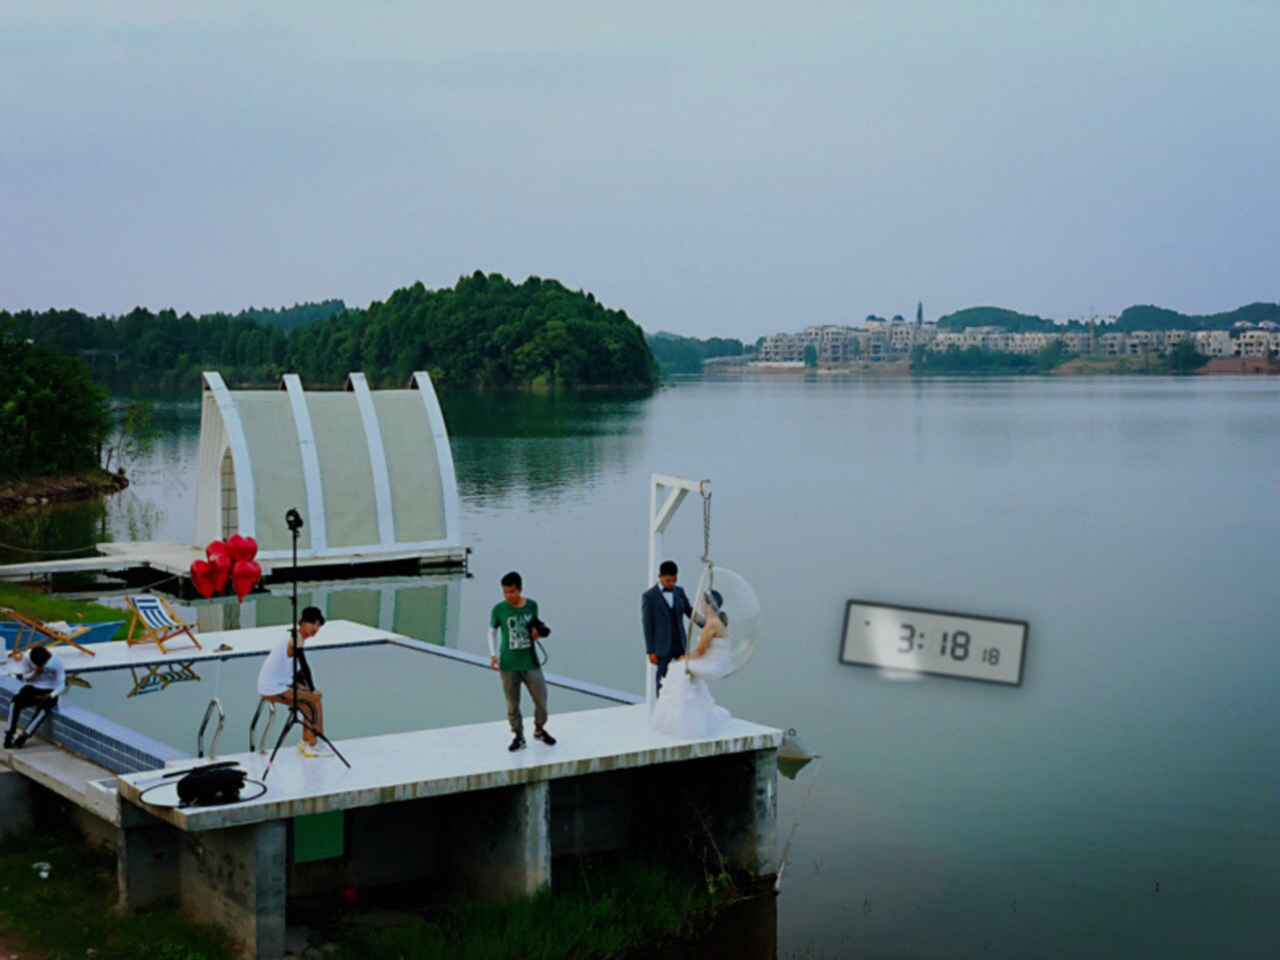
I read h=3 m=18 s=18
